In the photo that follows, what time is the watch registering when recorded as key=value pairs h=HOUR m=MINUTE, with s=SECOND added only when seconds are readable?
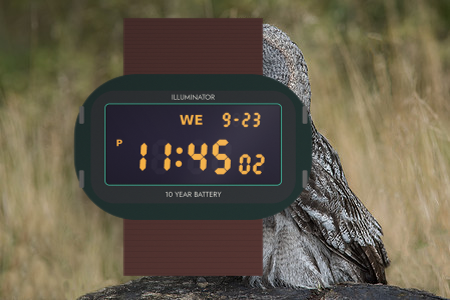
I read h=11 m=45 s=2
